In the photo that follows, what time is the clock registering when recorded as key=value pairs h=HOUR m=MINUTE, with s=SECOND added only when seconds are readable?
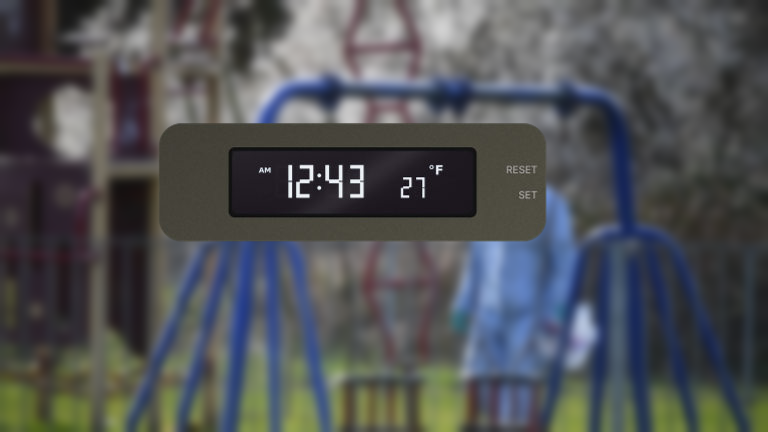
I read h=12 m=43
